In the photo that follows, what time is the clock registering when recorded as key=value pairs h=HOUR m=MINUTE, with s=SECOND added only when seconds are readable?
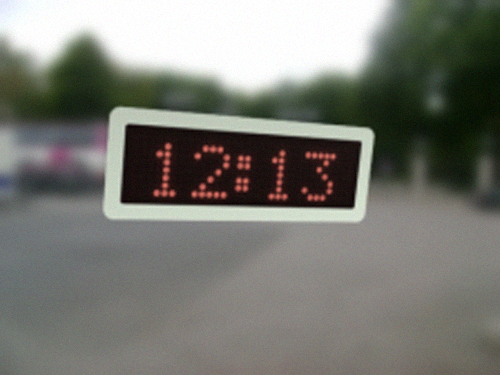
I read h=12 m=13
